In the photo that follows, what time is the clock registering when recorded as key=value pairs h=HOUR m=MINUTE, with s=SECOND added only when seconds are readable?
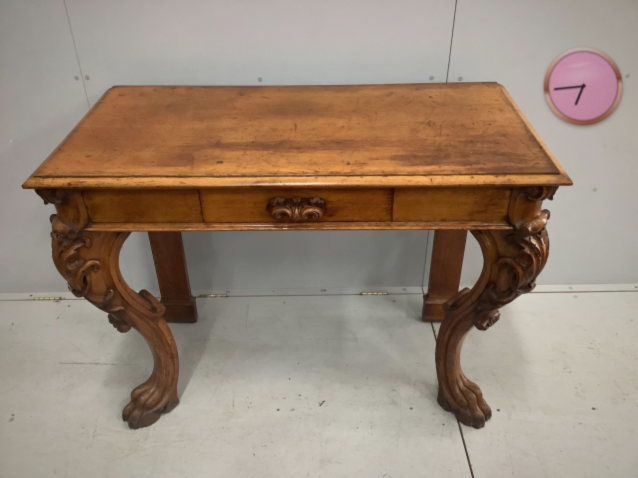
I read h=6 m=44
